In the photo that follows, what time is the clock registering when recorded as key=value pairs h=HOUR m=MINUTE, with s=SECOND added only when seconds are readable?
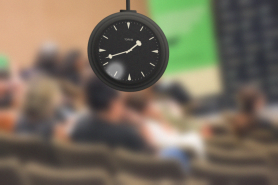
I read h=1 m=42
